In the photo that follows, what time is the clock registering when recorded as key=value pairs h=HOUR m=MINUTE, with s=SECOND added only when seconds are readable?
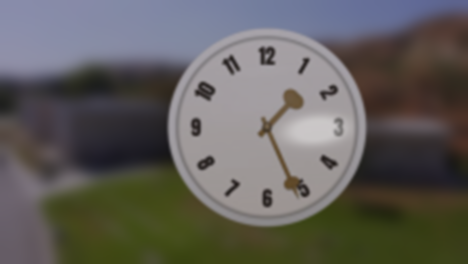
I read h=1 m=26
